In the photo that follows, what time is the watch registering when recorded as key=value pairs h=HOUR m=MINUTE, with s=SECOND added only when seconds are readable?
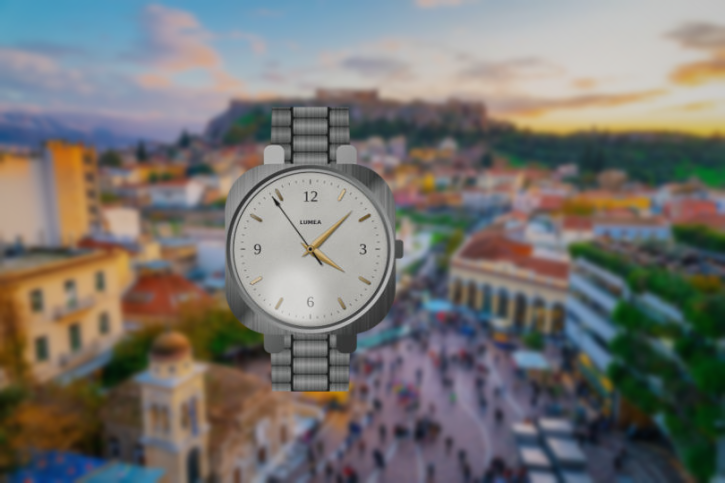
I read h=4 m=7 s=54
